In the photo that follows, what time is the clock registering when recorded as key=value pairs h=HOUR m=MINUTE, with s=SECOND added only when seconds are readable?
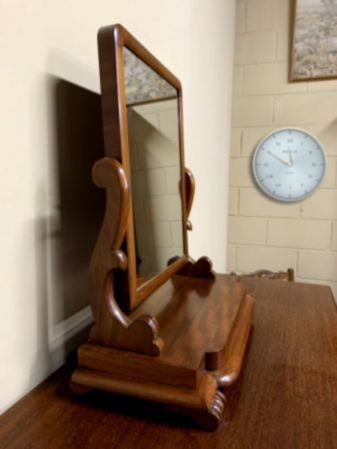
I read h=11 m=50
